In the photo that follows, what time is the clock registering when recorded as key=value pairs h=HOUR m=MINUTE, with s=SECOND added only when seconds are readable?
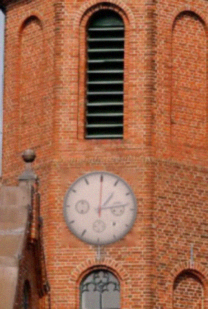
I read h=1 m=13
